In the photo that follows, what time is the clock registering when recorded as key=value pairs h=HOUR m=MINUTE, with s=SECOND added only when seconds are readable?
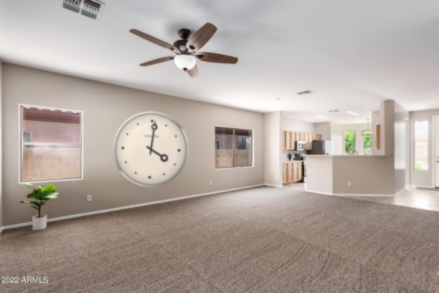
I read h=4 m=1
